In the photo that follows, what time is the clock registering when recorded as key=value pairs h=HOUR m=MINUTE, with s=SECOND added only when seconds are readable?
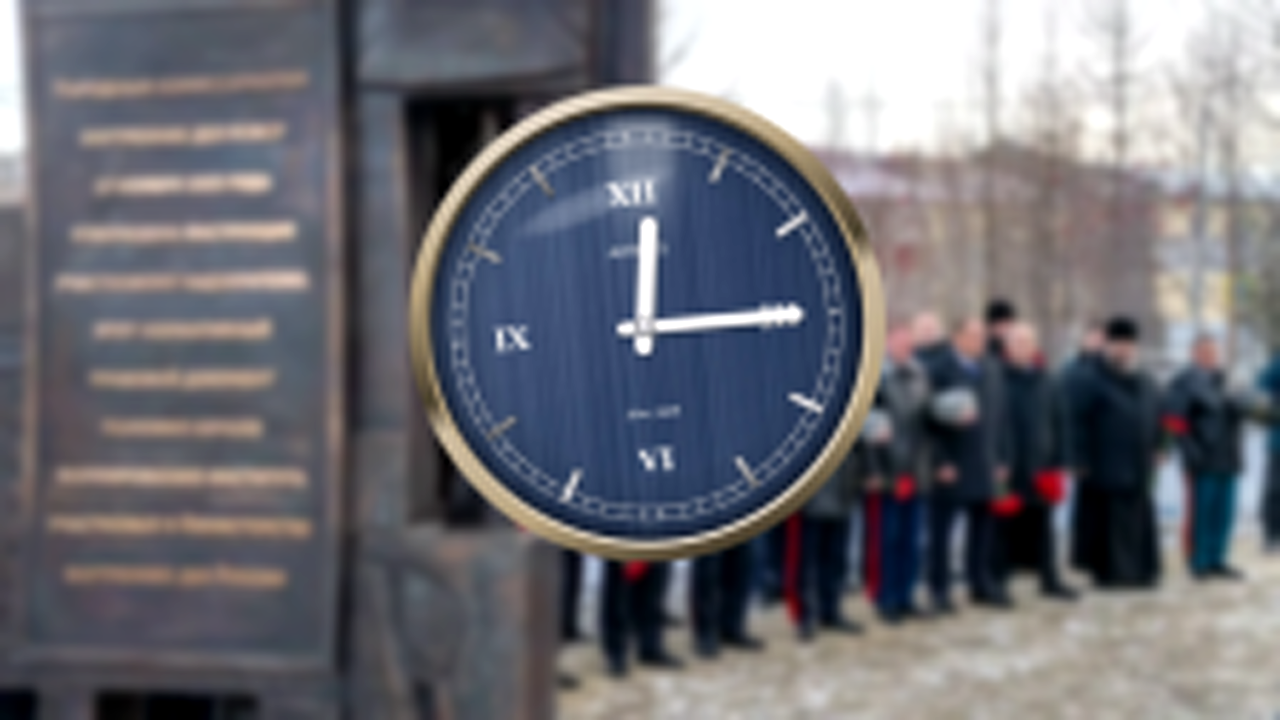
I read h=12 m=15
